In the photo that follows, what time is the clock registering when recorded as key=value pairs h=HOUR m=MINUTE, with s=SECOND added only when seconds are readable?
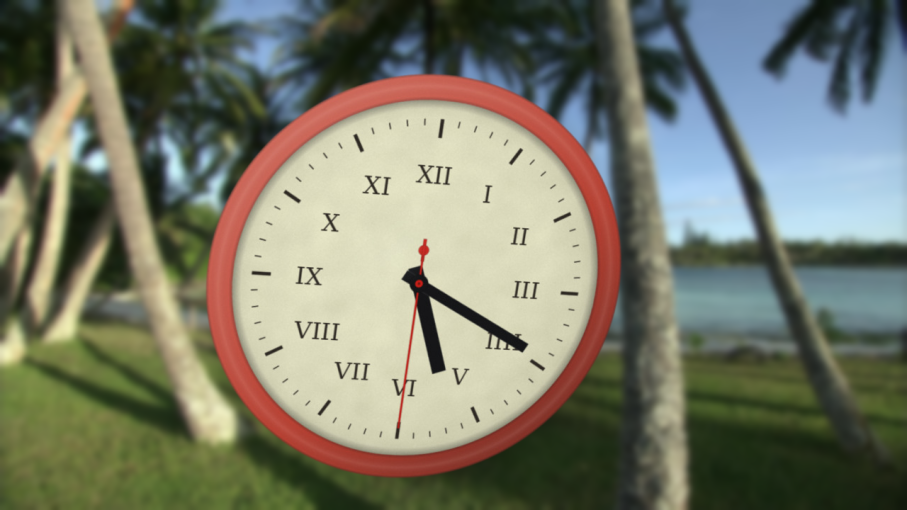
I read h=5 m=19 s=30
